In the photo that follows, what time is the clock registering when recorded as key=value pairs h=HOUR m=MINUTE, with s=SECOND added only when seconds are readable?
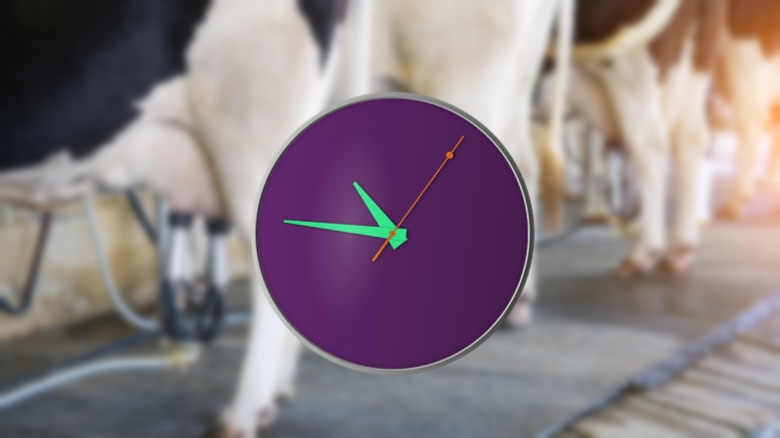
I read h=10 m=46 s=6
